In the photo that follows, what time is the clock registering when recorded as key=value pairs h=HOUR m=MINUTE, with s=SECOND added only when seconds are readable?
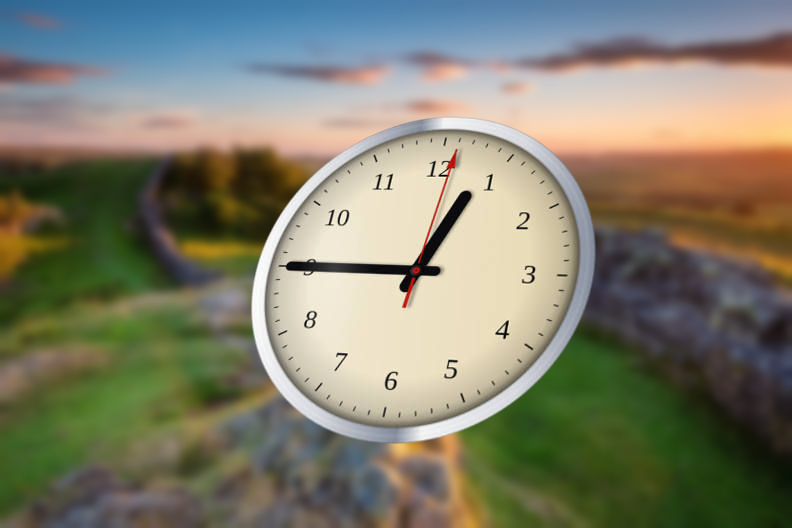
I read h=12 m=45 s=1
